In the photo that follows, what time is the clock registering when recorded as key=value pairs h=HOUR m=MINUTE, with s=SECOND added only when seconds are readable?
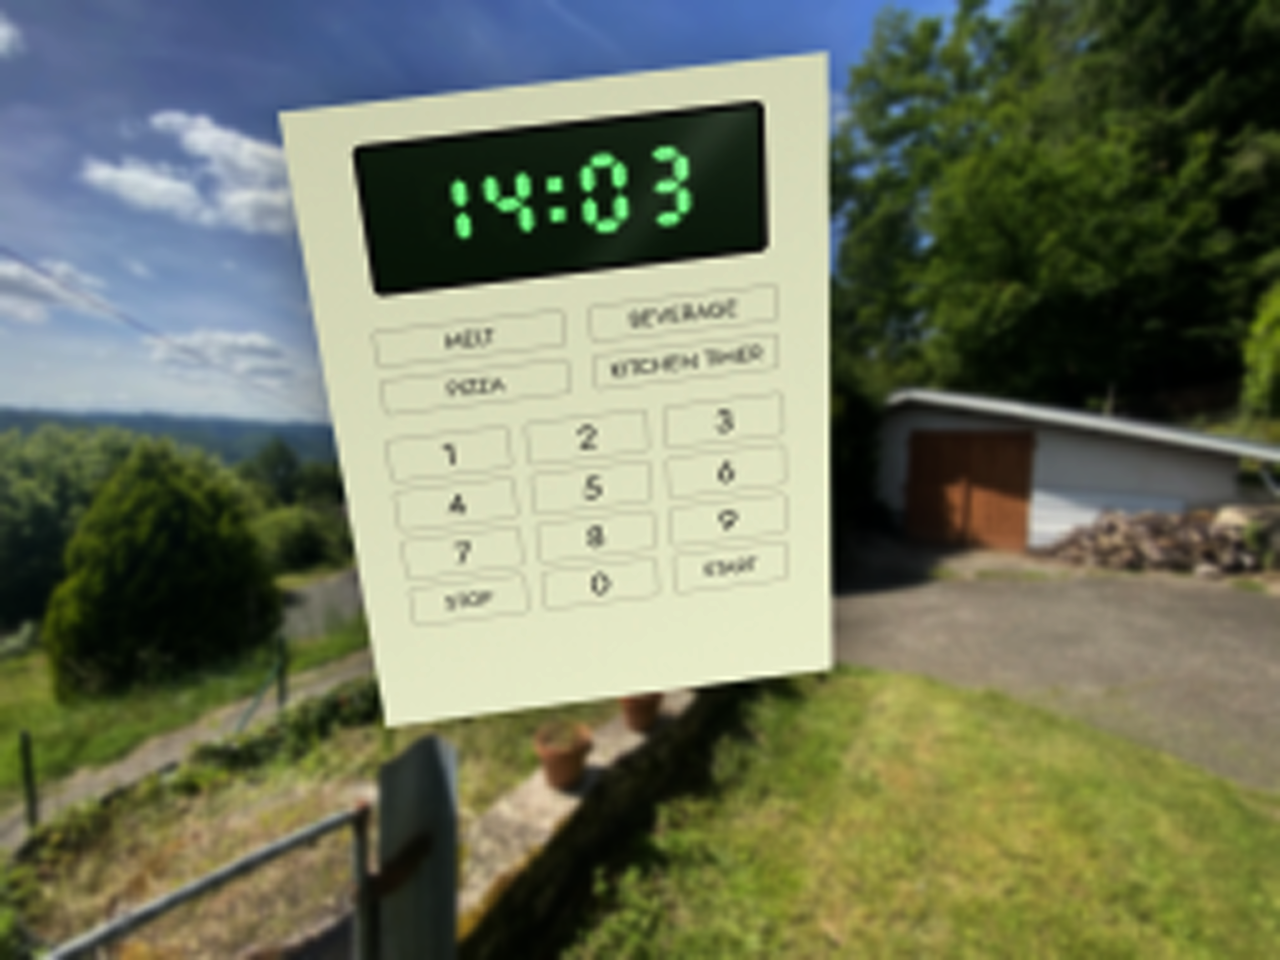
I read h=14 m=3
